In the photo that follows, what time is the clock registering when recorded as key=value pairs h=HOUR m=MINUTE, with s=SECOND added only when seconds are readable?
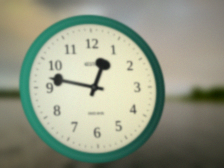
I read h=12 m=47
